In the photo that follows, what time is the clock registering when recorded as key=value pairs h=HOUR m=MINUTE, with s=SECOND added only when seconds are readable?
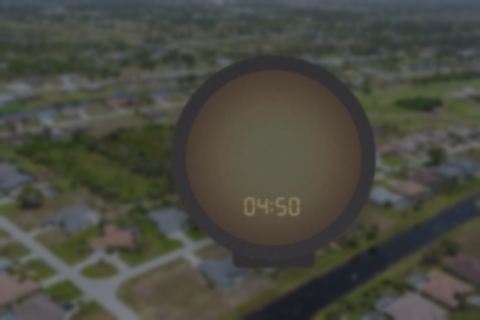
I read h=4 m=50
